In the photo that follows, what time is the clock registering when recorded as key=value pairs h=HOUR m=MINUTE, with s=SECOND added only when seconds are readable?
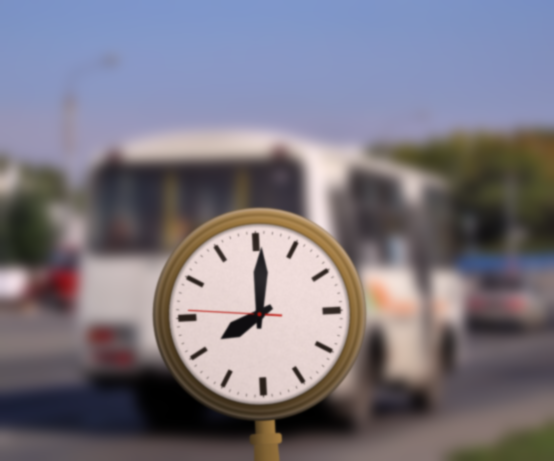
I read h=8 m=0 s=46
